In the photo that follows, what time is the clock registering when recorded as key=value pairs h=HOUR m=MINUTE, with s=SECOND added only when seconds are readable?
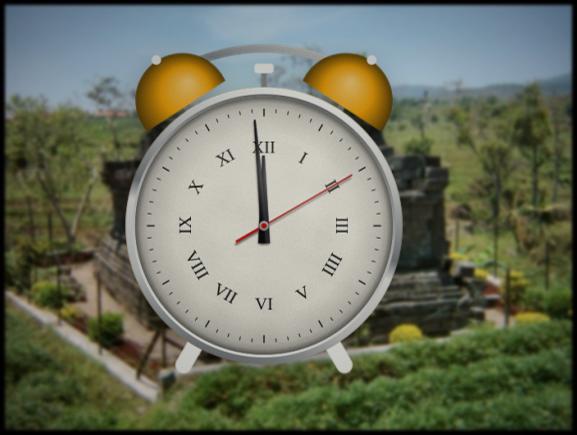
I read h=11 m=59 s=10
